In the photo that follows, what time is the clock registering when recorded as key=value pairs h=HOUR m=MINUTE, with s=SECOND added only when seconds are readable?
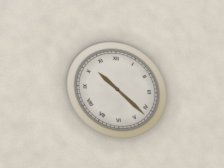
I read h=10 m=22
